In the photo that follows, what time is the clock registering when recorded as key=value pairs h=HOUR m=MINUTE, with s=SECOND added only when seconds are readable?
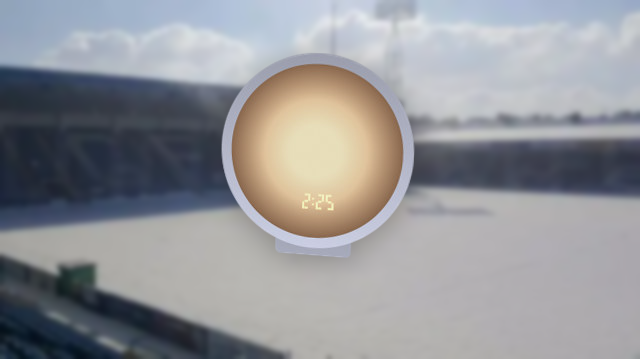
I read h=2 m=25
